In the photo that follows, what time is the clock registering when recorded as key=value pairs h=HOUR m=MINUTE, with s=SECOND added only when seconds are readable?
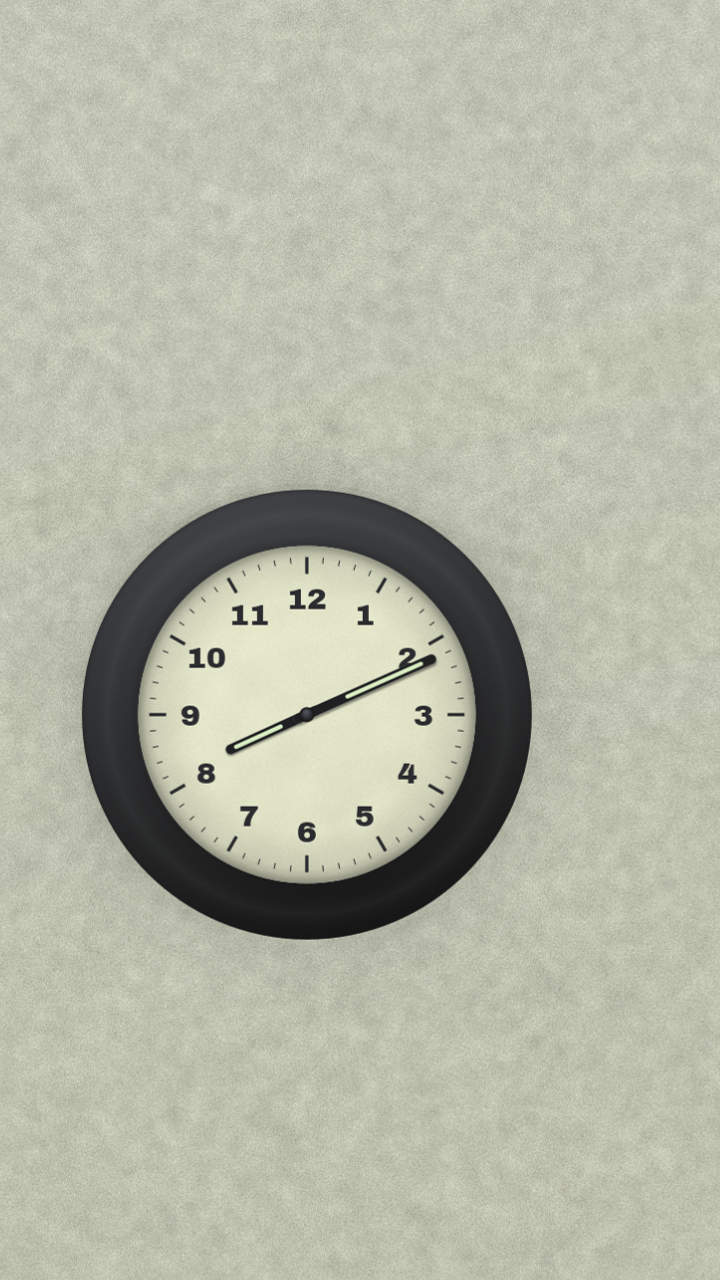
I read h=8 m=11
